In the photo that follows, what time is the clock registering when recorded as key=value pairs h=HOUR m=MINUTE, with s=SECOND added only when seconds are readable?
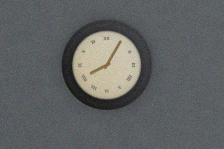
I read h=8 m=5
